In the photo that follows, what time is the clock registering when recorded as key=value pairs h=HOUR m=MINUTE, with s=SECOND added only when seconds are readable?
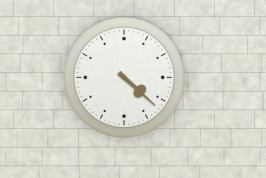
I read h=4 m=22
